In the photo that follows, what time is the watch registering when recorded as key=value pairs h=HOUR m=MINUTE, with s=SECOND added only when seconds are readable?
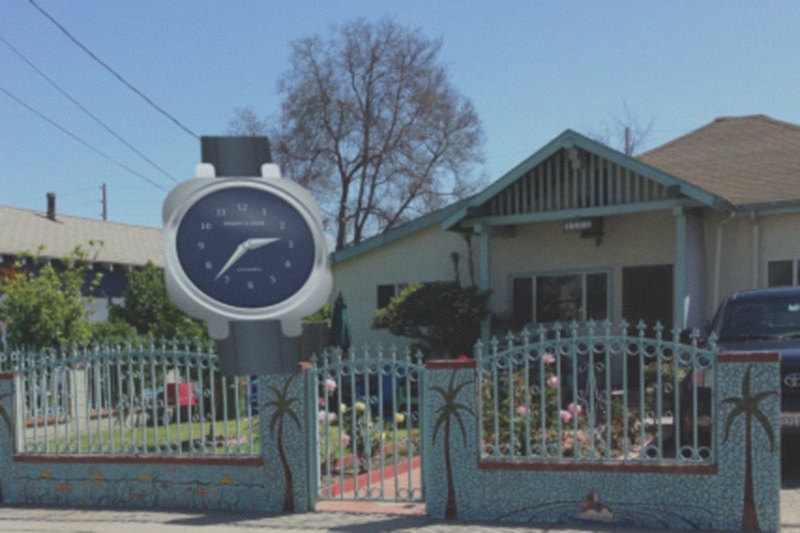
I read h=2 m=37
